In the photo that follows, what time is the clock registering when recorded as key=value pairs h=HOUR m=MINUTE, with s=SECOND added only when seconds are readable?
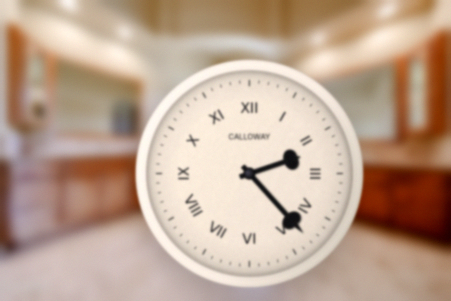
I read h=2 m=23
